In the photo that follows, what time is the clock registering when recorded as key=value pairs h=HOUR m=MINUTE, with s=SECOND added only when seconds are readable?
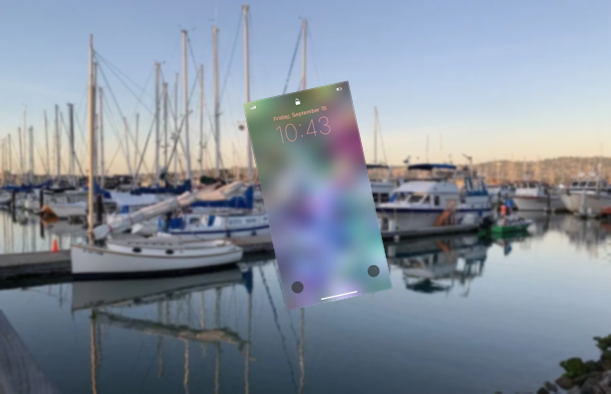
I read h=10 m=43
